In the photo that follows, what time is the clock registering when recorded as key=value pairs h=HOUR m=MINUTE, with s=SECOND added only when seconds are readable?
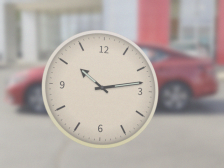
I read h=10 m=13
